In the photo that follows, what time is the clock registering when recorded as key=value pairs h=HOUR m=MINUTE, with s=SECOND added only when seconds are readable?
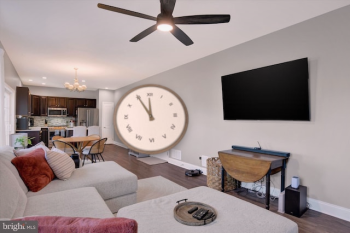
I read h=11 m=55
